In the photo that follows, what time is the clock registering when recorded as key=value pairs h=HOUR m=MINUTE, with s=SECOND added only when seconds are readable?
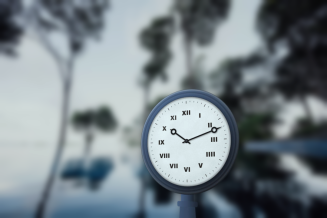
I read h=10 m=12
